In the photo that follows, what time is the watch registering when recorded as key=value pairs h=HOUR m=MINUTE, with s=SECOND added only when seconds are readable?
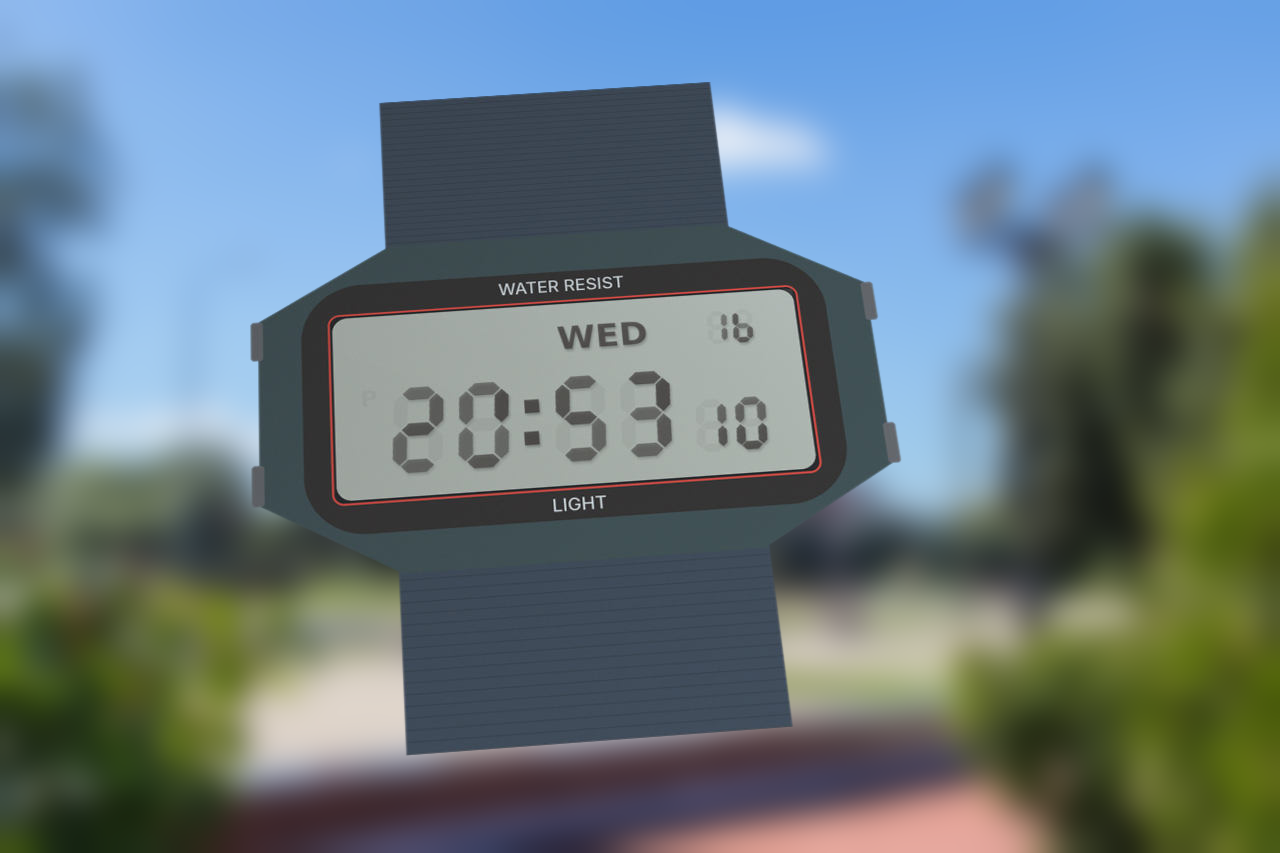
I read h=20 m=53 s=10
